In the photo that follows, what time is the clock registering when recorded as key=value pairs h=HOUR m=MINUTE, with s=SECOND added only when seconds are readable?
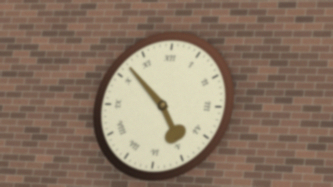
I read h=4 m=52
